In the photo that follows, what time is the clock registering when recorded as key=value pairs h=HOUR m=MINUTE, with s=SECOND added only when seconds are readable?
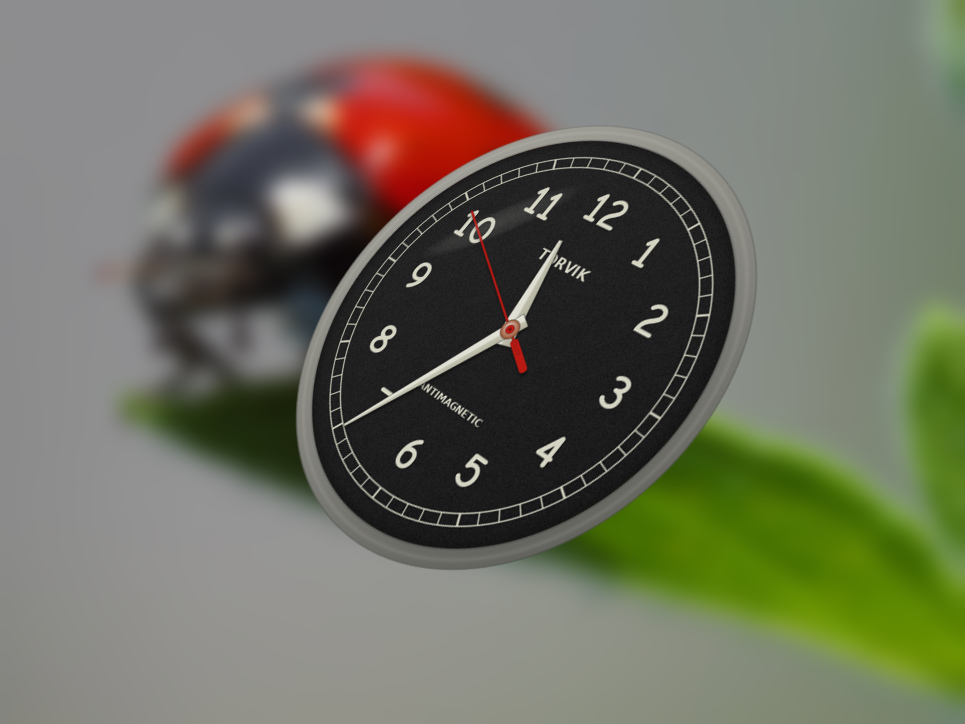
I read h=11 m=34 s=50
